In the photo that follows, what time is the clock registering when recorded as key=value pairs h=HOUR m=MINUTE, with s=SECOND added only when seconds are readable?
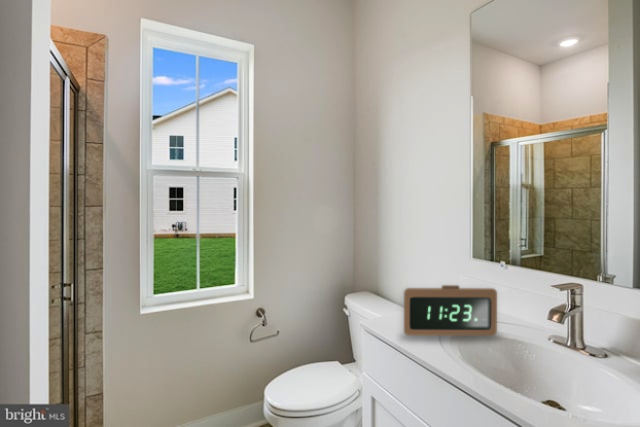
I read h=11 m=23
